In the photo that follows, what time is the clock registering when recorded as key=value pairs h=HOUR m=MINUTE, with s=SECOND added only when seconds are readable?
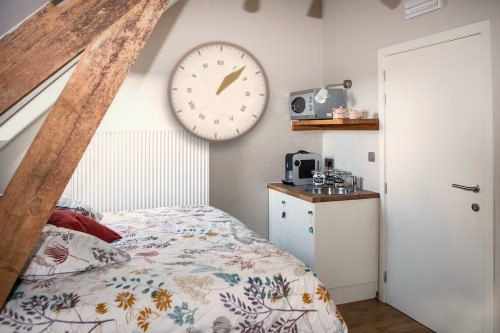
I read h=1 m=7
